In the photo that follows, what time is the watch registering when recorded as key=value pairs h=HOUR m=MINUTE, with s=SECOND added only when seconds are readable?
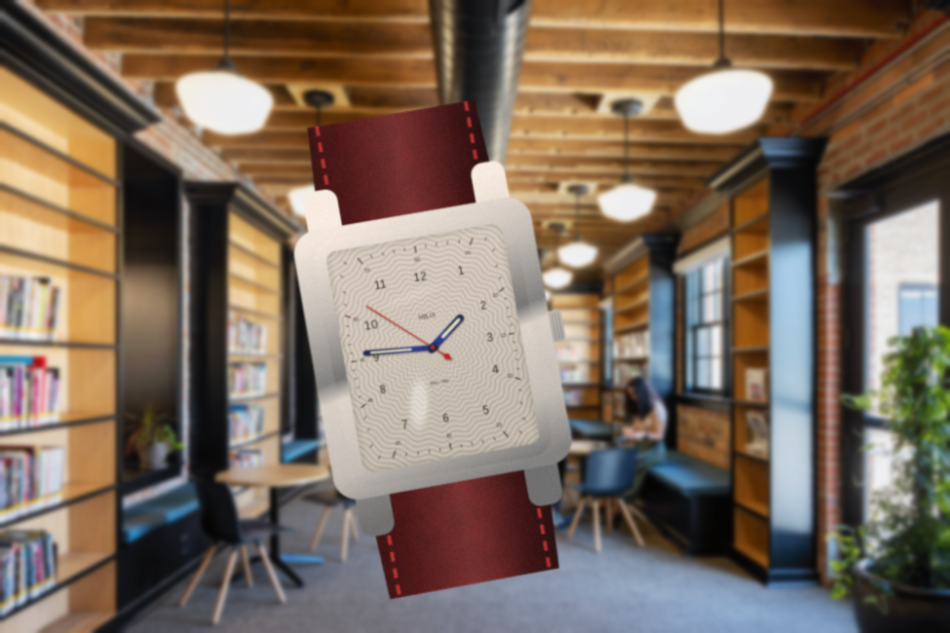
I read h=1 m=45 s=52
